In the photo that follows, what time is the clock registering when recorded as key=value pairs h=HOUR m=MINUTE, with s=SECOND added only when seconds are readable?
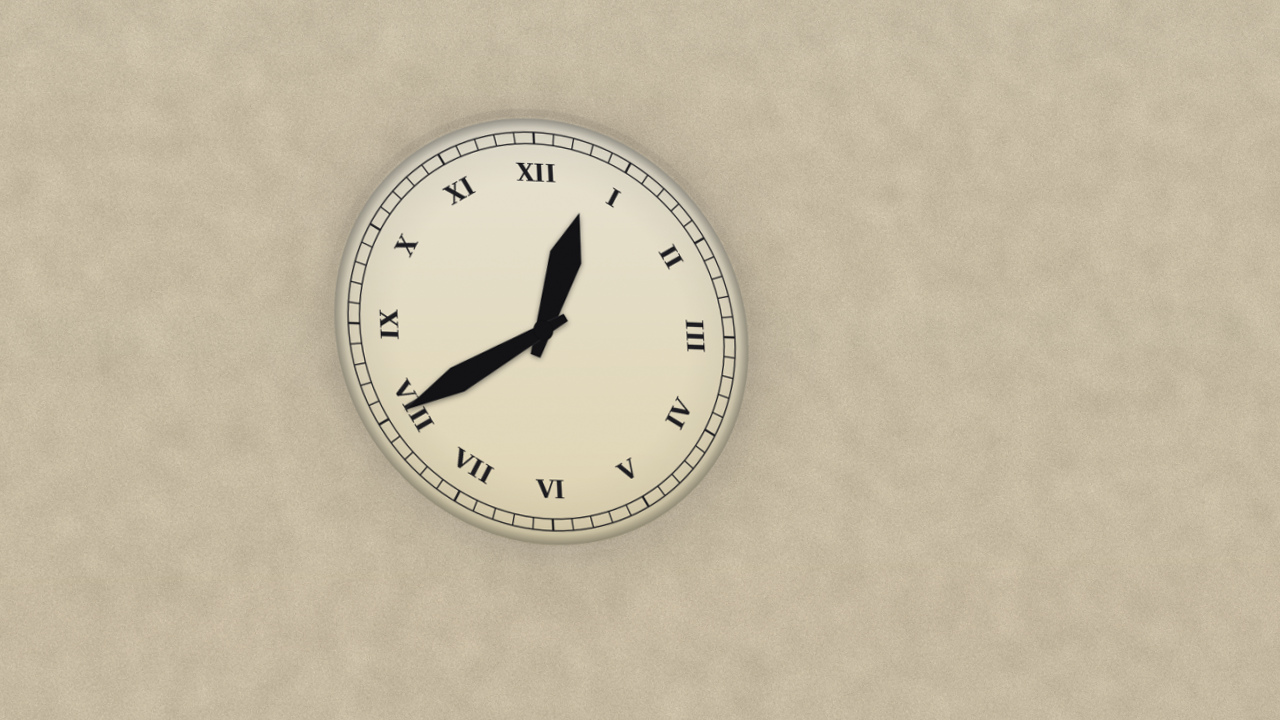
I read h=12 m=40
